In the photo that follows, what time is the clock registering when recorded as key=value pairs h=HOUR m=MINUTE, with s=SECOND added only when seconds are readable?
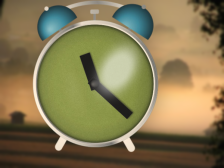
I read h=11 m=22
